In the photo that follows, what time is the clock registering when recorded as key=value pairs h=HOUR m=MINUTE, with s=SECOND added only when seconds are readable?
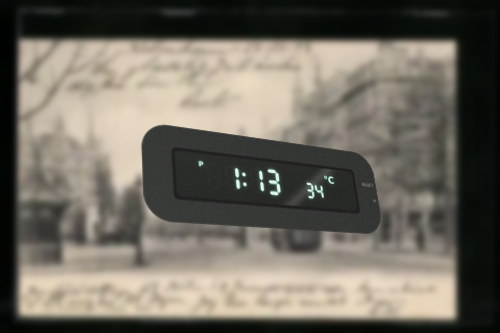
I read h=1 m=13
